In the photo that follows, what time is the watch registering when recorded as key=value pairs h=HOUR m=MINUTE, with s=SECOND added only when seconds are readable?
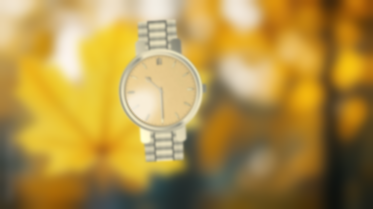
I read h=10 m=30
